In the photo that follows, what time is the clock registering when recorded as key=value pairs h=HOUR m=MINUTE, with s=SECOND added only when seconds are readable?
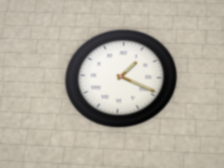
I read h=1 m=19
